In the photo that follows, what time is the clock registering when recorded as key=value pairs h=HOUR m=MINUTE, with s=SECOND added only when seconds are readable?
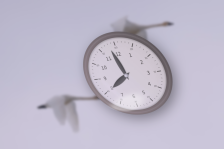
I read h=7 m=58
